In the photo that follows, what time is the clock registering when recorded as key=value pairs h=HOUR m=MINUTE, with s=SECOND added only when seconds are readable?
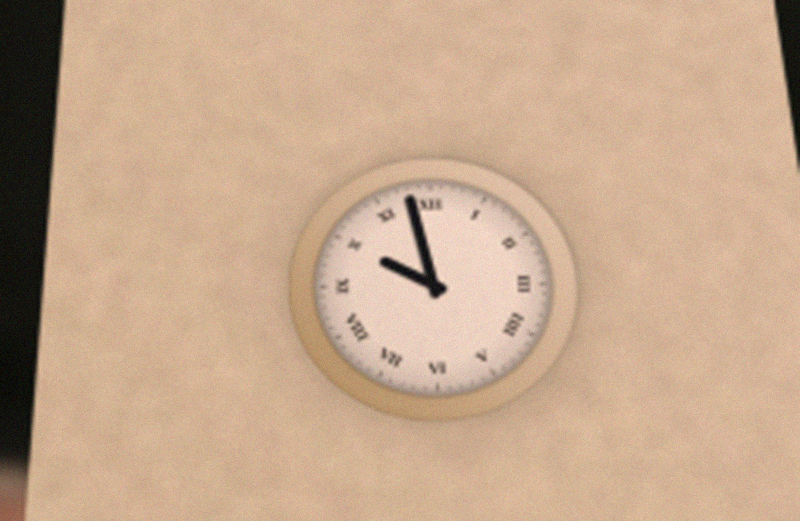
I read h=9 m=58
